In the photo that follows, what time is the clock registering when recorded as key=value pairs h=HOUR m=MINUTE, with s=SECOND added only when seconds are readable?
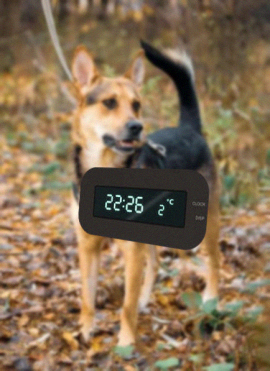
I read h=22 m=26
